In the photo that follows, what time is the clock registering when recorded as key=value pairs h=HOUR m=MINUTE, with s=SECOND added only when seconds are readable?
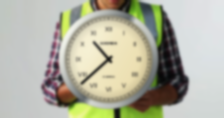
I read h=10 m=38
